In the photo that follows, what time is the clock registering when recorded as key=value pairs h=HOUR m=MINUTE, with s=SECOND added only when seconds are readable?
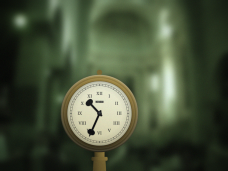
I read h=10 m=34
